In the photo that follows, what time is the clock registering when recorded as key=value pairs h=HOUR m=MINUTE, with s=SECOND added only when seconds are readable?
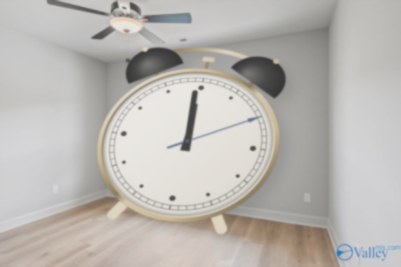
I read h=11 m=59 s=10
